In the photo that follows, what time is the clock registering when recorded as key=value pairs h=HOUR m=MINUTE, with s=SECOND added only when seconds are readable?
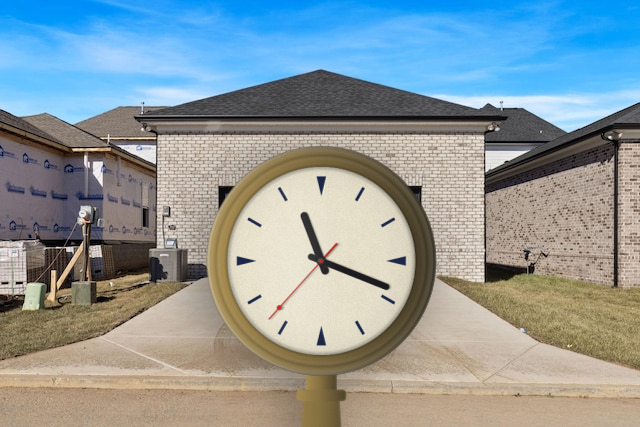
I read h=11 m=18 s=37
